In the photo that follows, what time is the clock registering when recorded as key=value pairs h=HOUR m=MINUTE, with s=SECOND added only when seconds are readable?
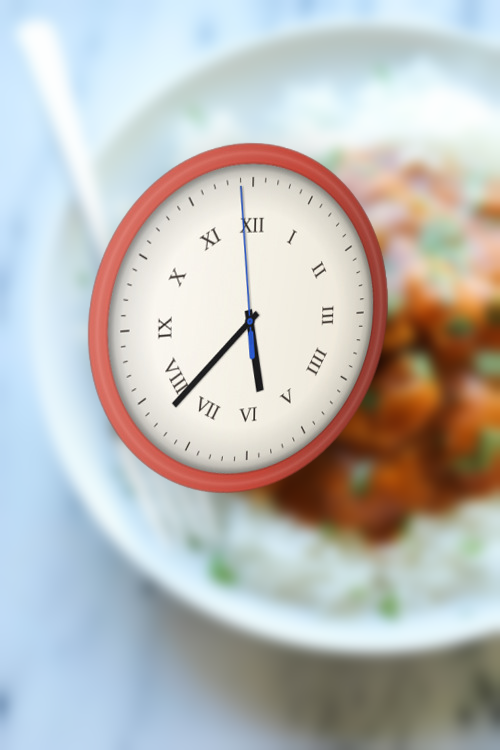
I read h=5 m=37 s=59
